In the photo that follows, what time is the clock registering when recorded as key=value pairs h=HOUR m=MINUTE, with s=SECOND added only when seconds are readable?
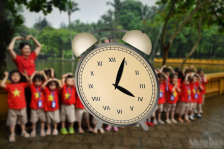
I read h=4 m=4
